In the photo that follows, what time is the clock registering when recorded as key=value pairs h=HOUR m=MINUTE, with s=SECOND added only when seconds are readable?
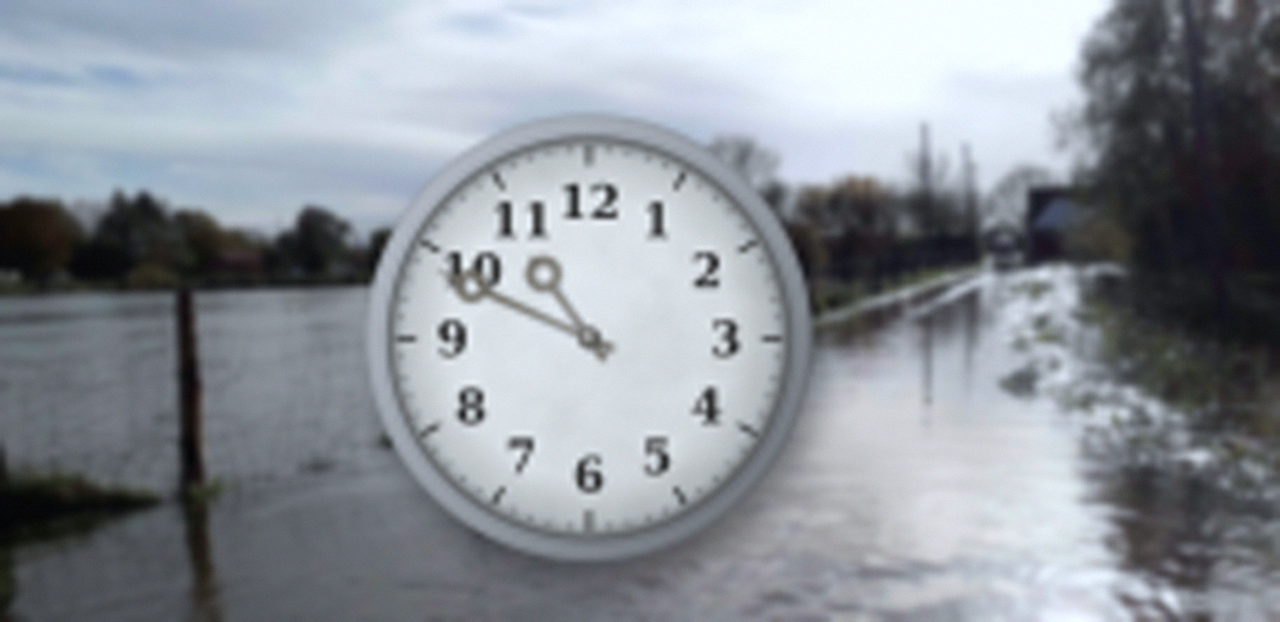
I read h=10 m=49
